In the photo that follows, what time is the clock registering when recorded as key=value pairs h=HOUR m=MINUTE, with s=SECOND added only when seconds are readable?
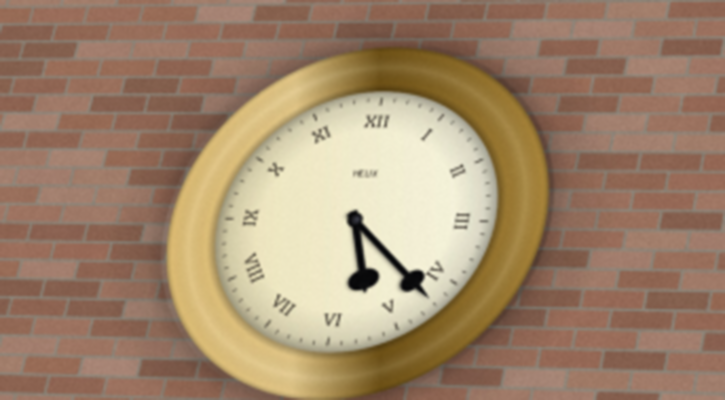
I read h=5 m=22
